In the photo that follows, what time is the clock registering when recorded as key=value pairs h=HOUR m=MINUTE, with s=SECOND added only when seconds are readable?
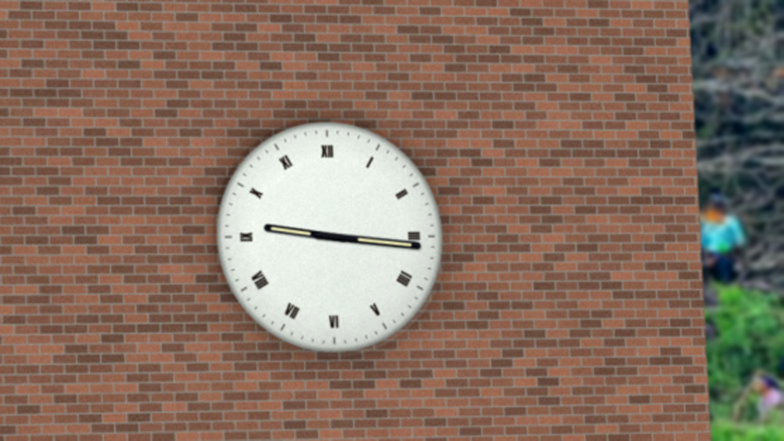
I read h=9 m=16
